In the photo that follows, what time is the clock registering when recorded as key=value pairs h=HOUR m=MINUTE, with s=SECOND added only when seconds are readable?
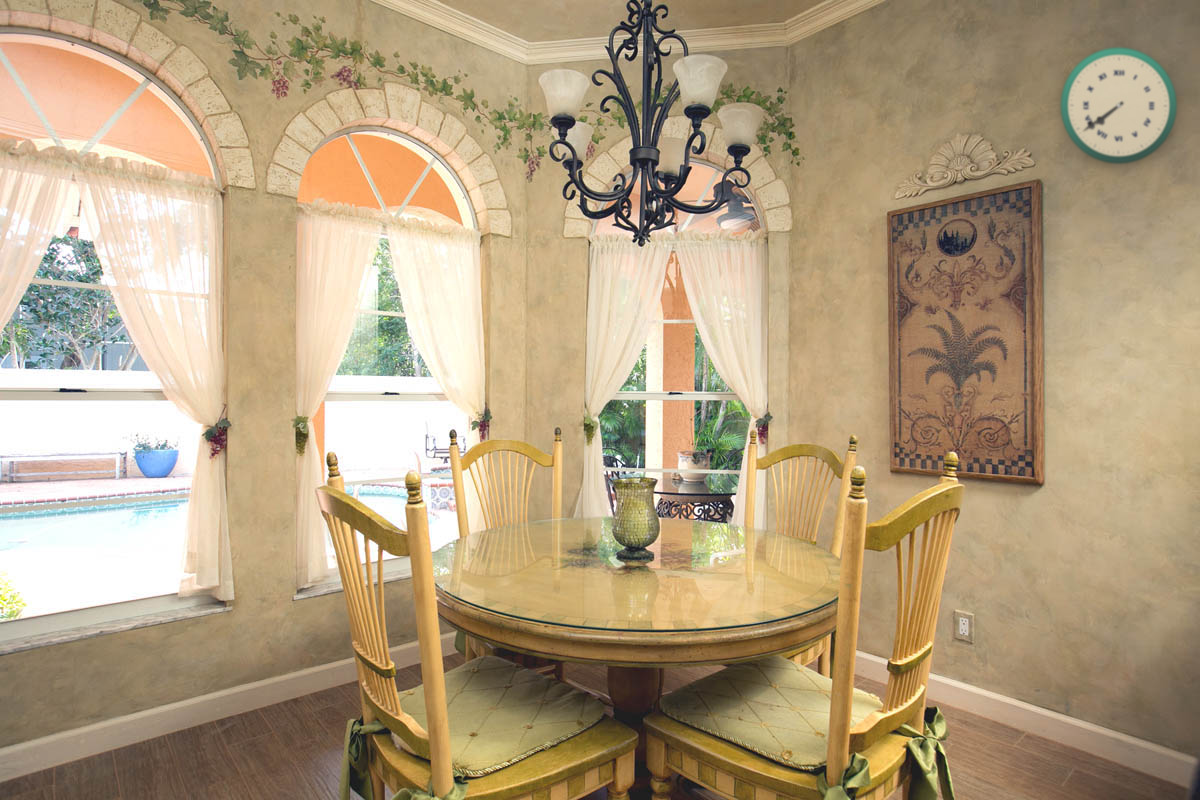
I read h=7 m=39
